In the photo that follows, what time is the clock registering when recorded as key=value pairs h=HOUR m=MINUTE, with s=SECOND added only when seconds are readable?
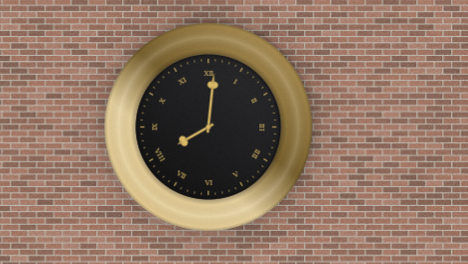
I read h=8 m=1
